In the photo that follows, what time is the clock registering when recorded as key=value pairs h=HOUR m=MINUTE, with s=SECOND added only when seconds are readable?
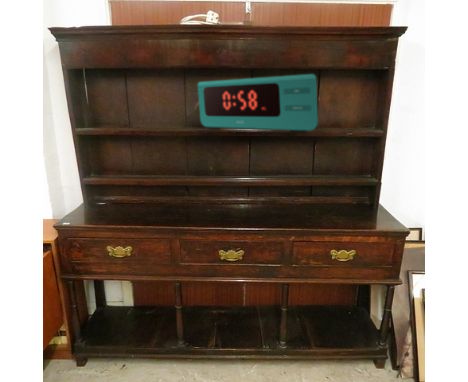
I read h=0 m=58
